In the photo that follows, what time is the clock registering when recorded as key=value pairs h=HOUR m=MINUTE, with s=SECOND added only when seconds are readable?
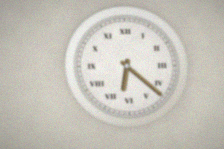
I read h=6 m=22
